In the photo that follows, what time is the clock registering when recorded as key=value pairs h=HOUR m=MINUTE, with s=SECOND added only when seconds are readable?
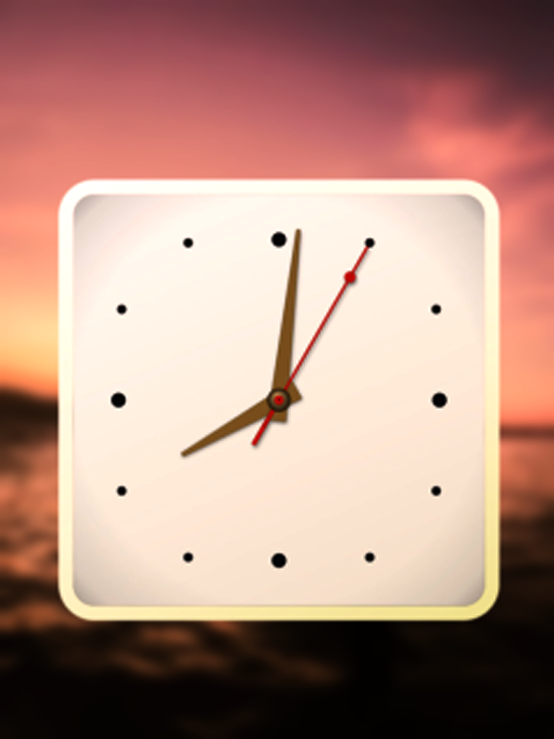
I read h=8 m=1 s=5
